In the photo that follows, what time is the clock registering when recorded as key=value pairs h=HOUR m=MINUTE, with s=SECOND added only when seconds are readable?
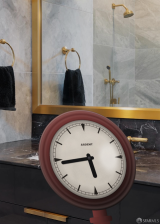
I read h=5 m=44
